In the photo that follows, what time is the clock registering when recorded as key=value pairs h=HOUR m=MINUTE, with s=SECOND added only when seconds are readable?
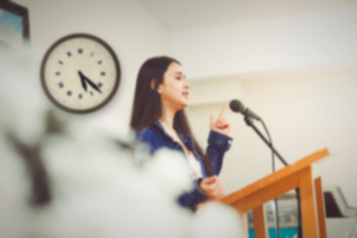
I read h=5 m=22
